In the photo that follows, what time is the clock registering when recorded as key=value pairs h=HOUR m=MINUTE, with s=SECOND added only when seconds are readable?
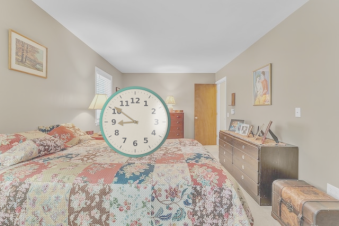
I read h=8 m=51
